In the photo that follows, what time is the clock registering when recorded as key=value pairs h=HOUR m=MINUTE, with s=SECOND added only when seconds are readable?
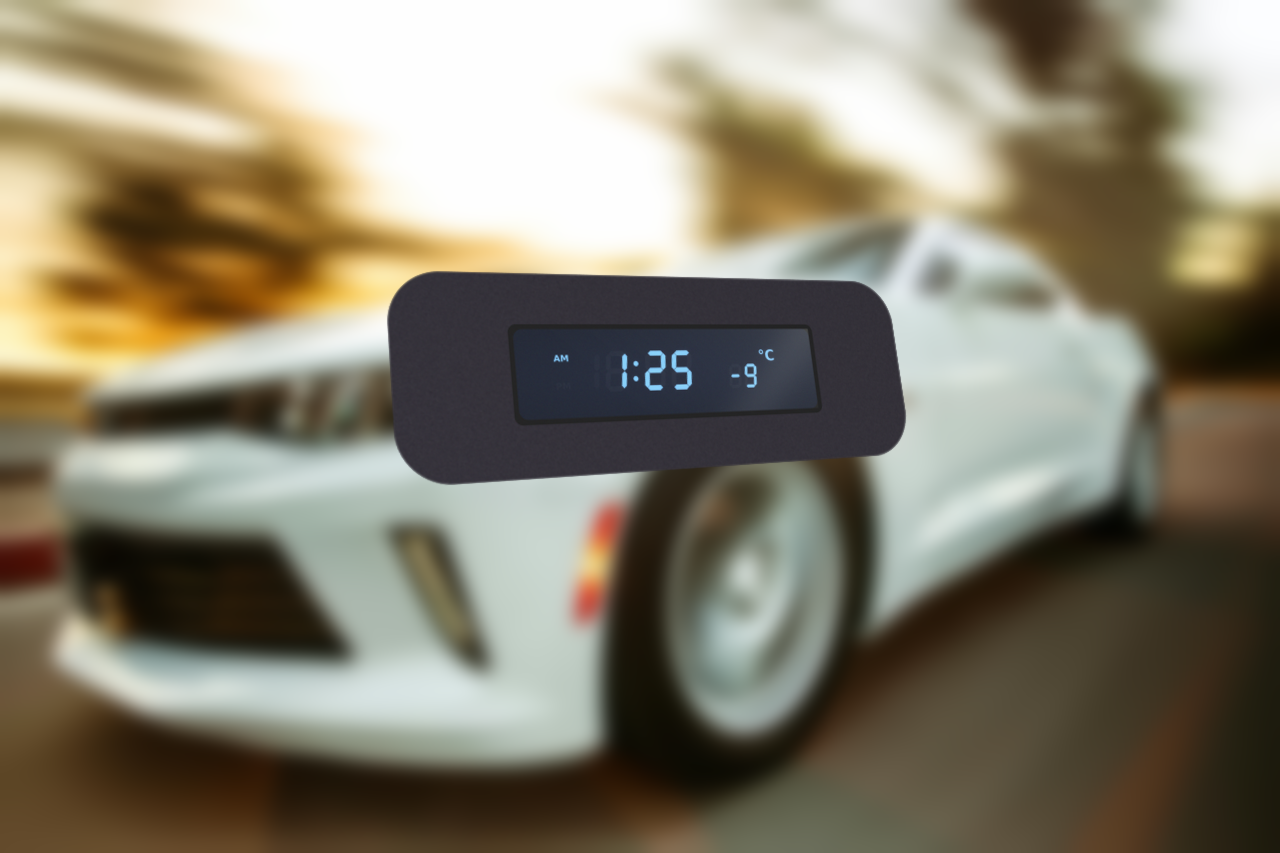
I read h=1 m=25
